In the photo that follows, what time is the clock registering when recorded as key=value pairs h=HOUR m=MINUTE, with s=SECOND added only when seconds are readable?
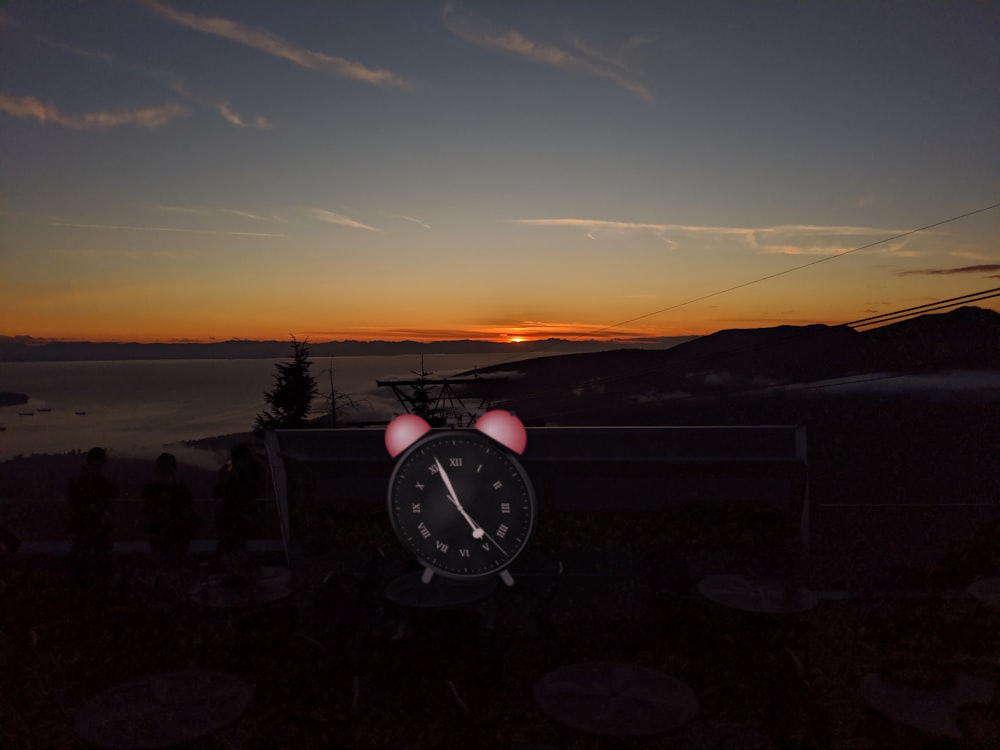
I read h=4 m=56 s=23
